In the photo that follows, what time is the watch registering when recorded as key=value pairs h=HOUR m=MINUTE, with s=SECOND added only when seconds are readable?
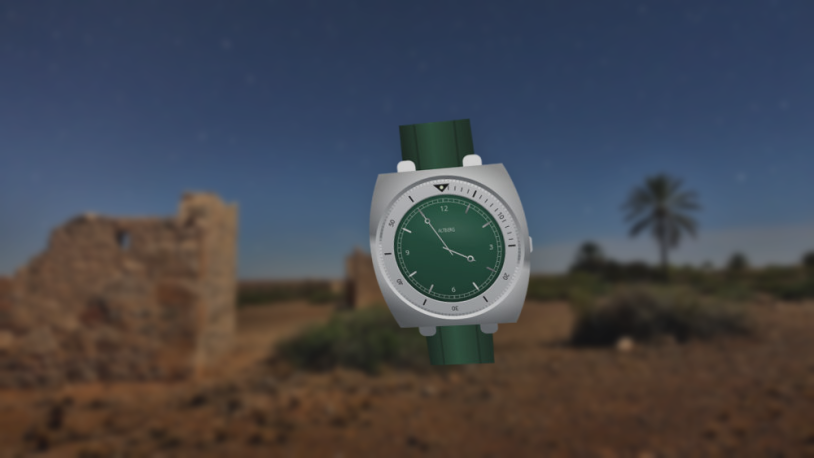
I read h=3 m=55
